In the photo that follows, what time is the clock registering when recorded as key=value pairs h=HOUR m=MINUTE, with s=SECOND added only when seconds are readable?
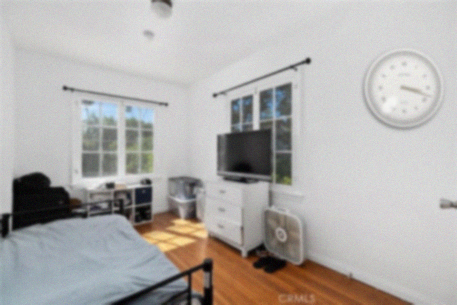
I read h=3 m=18
